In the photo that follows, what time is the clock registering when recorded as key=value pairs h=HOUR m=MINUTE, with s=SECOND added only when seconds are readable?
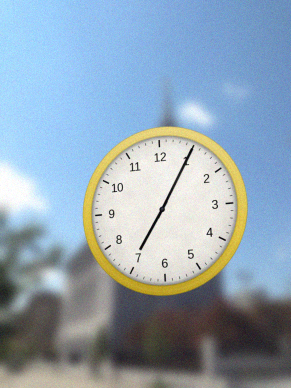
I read h=7 m=5
